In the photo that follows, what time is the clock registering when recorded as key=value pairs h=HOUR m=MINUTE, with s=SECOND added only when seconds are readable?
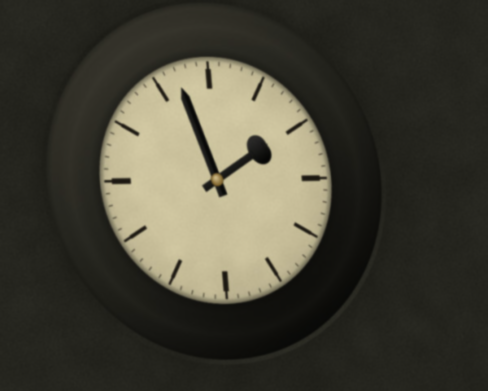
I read h=1 m=57
